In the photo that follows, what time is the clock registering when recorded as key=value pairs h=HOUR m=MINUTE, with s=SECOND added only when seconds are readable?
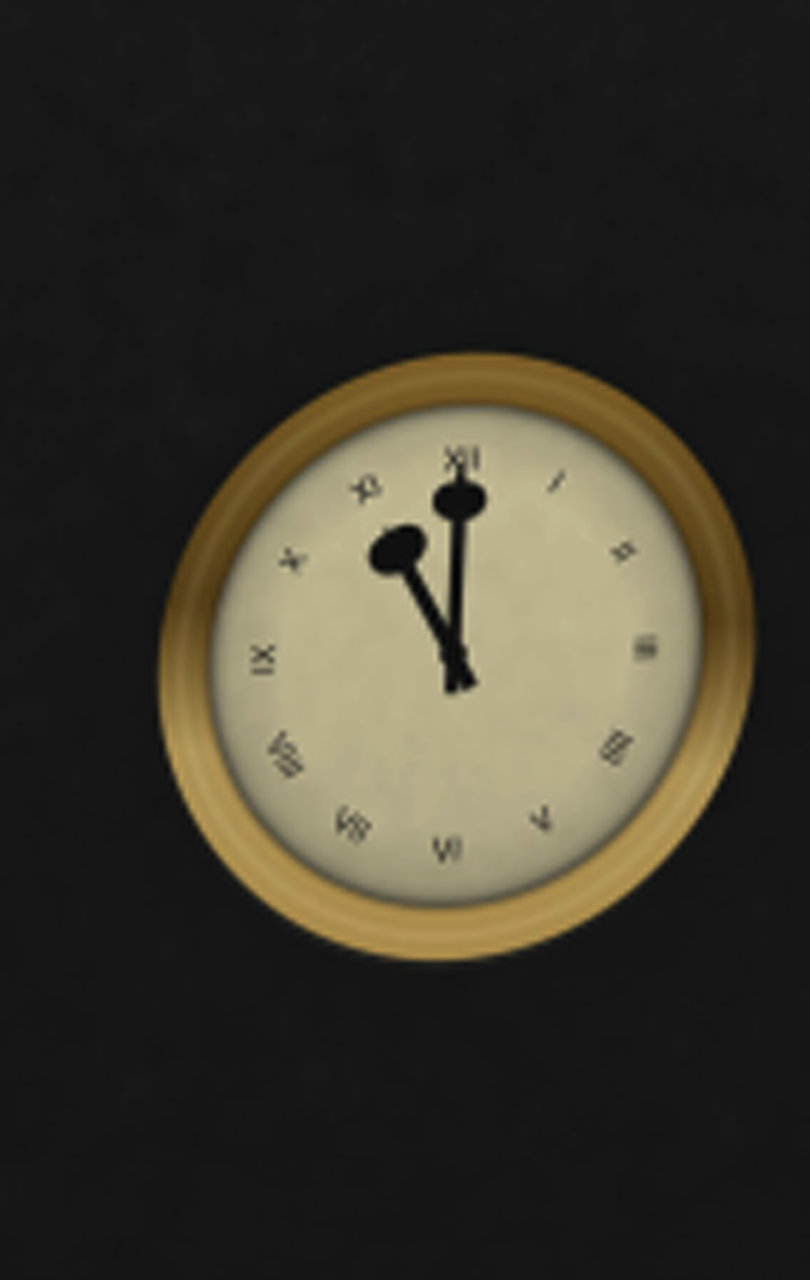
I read h=11 m=0
